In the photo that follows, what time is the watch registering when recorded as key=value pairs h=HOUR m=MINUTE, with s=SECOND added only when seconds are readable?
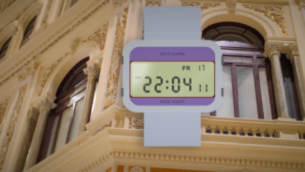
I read h=22 m=4 s=11
